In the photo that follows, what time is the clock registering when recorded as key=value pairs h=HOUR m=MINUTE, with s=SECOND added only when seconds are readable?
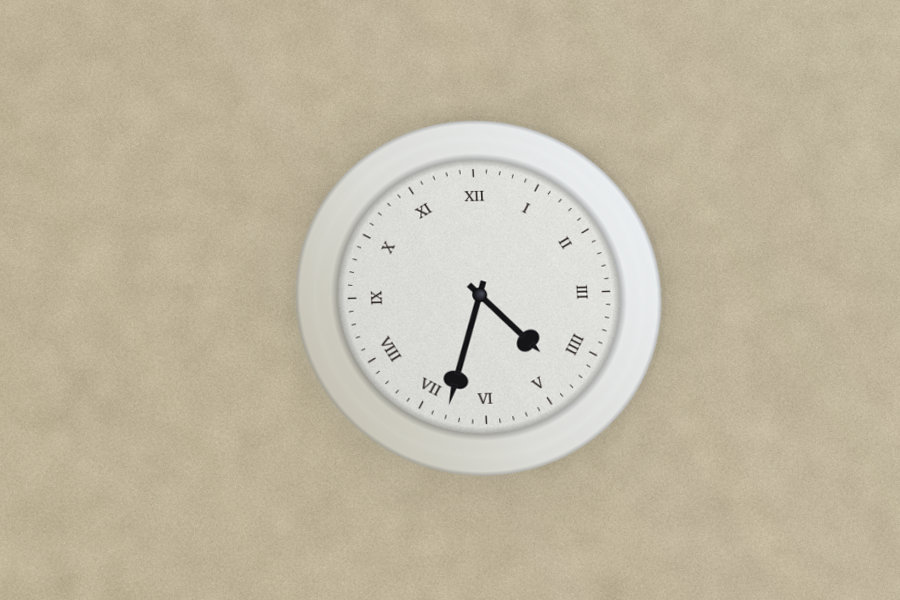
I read h=4 m=33
